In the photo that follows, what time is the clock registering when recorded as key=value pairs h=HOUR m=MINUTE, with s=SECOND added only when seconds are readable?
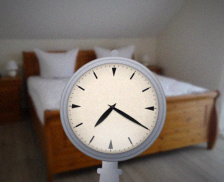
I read h=7 m=20
